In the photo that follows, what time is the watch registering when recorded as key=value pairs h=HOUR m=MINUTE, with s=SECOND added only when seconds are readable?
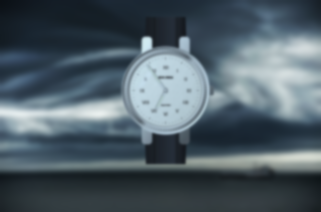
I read h=6 m=54
